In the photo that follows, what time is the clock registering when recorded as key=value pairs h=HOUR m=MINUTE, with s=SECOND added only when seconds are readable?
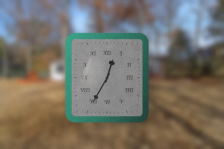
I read h=12 m=35
